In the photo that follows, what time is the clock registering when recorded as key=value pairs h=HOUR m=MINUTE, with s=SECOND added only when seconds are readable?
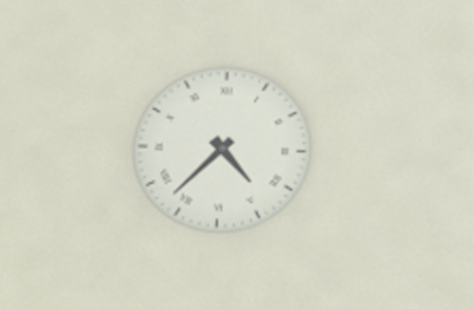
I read h=4 m=37
